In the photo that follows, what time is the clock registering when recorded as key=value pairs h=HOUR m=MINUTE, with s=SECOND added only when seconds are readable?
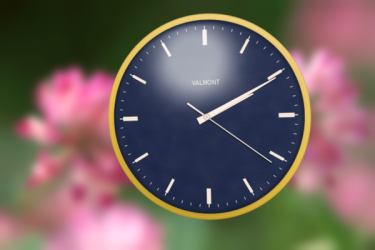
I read h=2 m=10 s=21
